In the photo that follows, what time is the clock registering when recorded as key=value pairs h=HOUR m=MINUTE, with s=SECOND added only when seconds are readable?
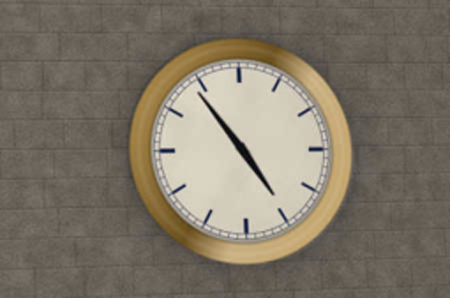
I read h=4 m=54
